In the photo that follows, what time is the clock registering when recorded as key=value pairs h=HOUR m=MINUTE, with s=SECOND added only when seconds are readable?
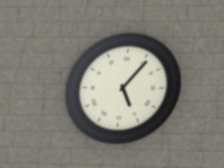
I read h=5 m=6
